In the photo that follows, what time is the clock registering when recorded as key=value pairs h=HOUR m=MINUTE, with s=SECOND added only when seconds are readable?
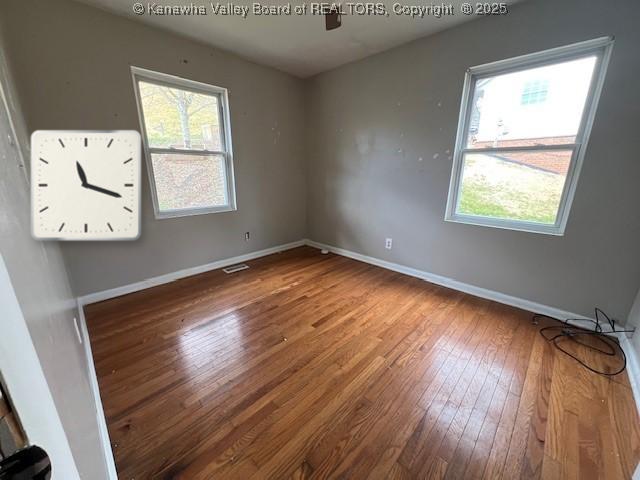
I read h=11 m=18
